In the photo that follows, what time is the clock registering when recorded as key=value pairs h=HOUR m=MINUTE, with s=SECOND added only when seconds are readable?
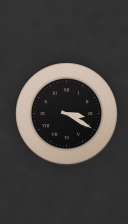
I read h=3 m=20
